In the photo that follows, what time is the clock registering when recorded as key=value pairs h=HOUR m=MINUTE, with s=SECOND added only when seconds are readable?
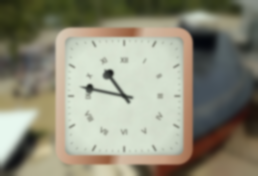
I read h=10 m=47
